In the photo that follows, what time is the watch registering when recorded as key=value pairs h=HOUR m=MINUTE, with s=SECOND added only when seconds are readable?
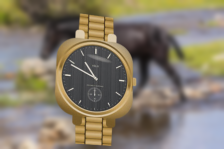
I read h=10 m=49
